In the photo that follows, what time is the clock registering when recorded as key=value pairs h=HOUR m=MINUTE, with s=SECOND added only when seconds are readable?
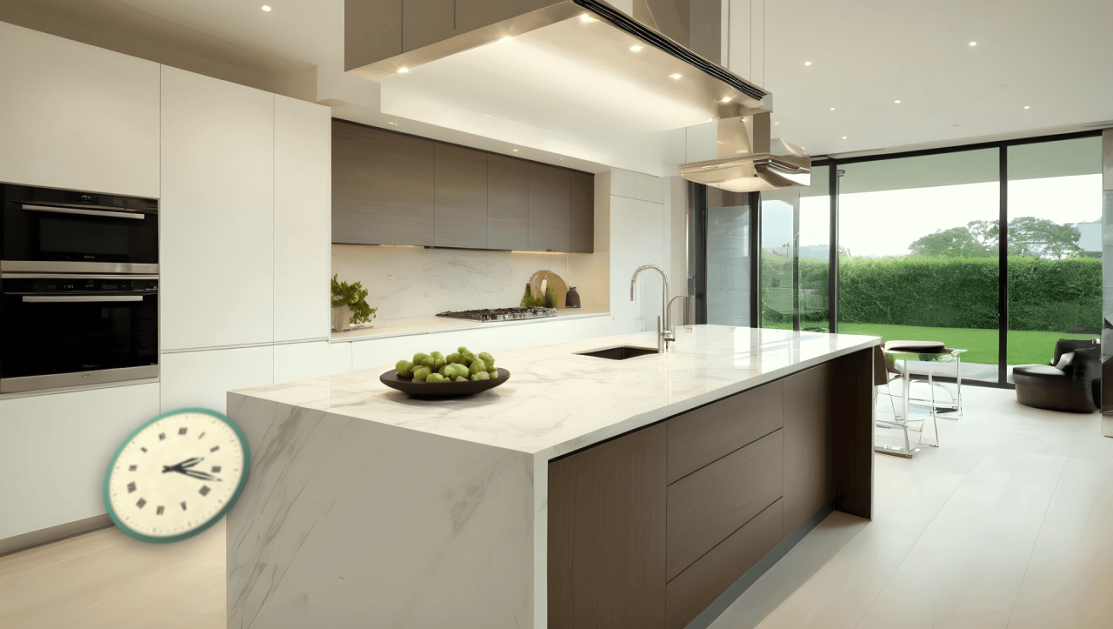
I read h=2 m=17
